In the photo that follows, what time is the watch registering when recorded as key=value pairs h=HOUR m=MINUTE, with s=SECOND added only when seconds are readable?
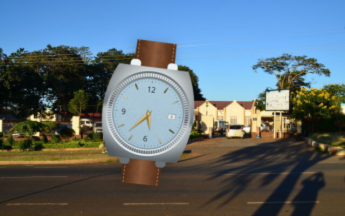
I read h=5 m=37
